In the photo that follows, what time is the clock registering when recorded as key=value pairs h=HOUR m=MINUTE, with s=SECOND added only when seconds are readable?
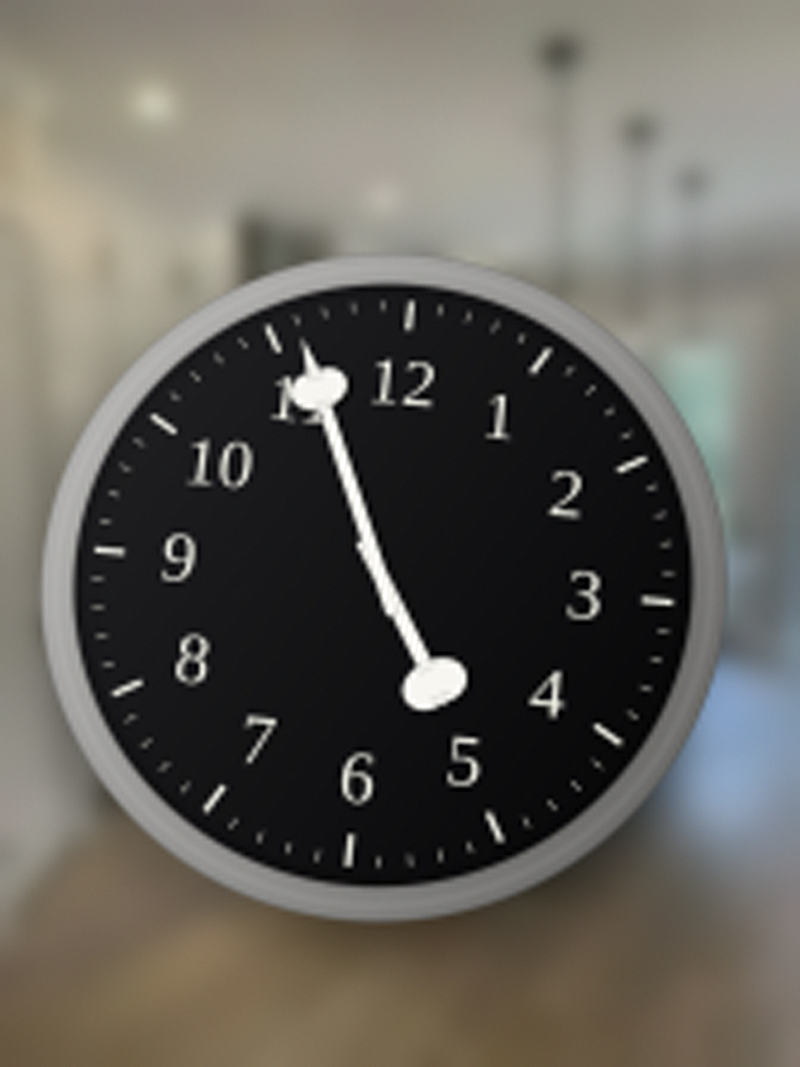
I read h=4 m=56
